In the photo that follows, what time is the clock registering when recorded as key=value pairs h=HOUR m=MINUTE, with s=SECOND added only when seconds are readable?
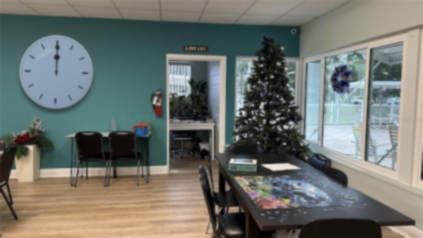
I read h=12 m=0
